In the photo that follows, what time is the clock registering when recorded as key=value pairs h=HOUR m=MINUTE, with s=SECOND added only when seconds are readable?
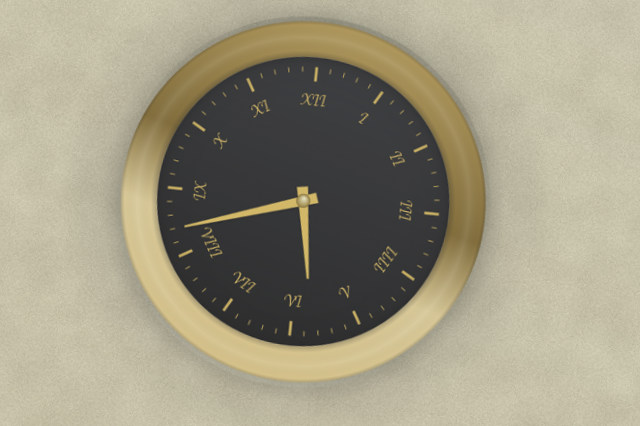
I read h=5 m=42
